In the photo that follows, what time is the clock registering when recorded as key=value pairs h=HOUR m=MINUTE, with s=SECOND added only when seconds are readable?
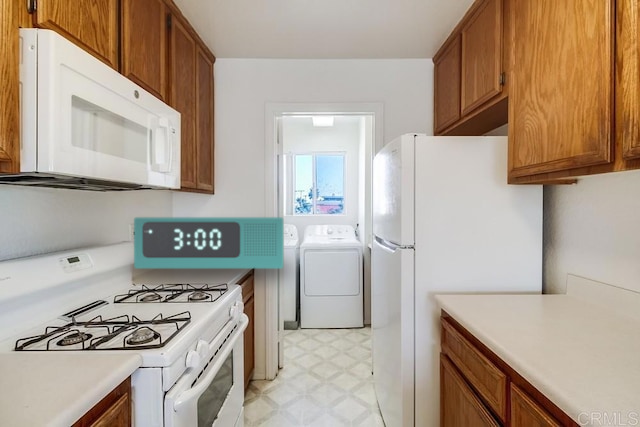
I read h=3 m=0
